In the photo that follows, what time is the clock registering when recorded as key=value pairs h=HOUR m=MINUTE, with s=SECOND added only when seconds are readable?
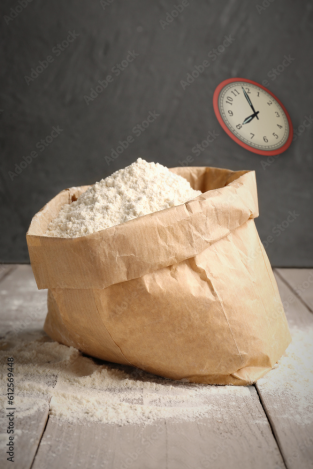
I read h=7 m=59
